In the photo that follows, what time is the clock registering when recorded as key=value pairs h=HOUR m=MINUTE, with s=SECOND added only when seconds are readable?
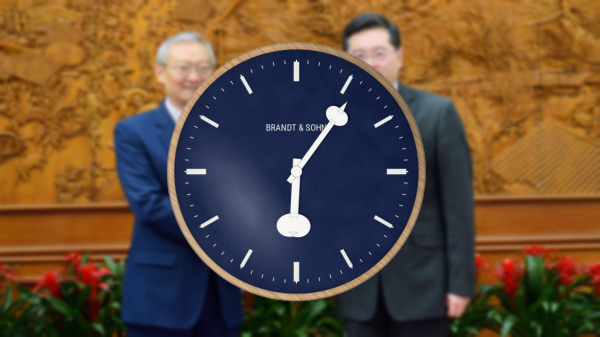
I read h=6 m=6
